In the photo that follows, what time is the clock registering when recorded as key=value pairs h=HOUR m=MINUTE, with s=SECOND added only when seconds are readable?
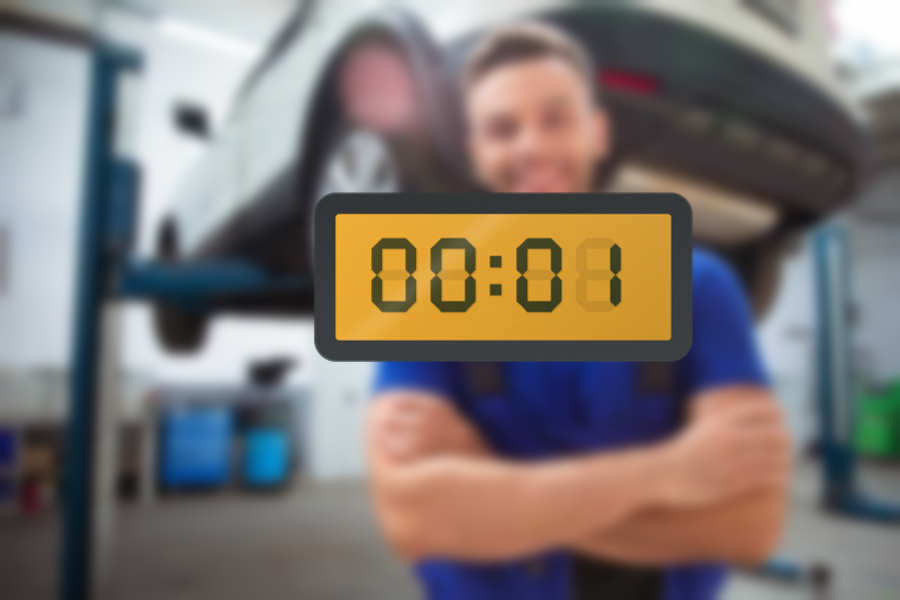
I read h=0 m=1
